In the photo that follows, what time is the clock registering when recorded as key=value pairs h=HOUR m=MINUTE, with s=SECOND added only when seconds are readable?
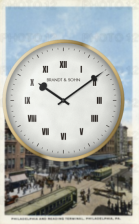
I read h=10 m=9
